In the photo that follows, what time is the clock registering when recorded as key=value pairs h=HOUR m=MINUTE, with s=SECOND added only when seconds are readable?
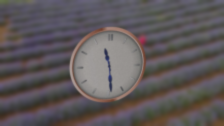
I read h=11 m=29
